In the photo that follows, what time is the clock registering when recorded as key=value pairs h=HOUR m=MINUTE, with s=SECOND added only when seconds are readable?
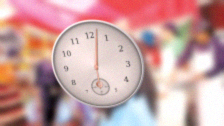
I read h=6 m=2
